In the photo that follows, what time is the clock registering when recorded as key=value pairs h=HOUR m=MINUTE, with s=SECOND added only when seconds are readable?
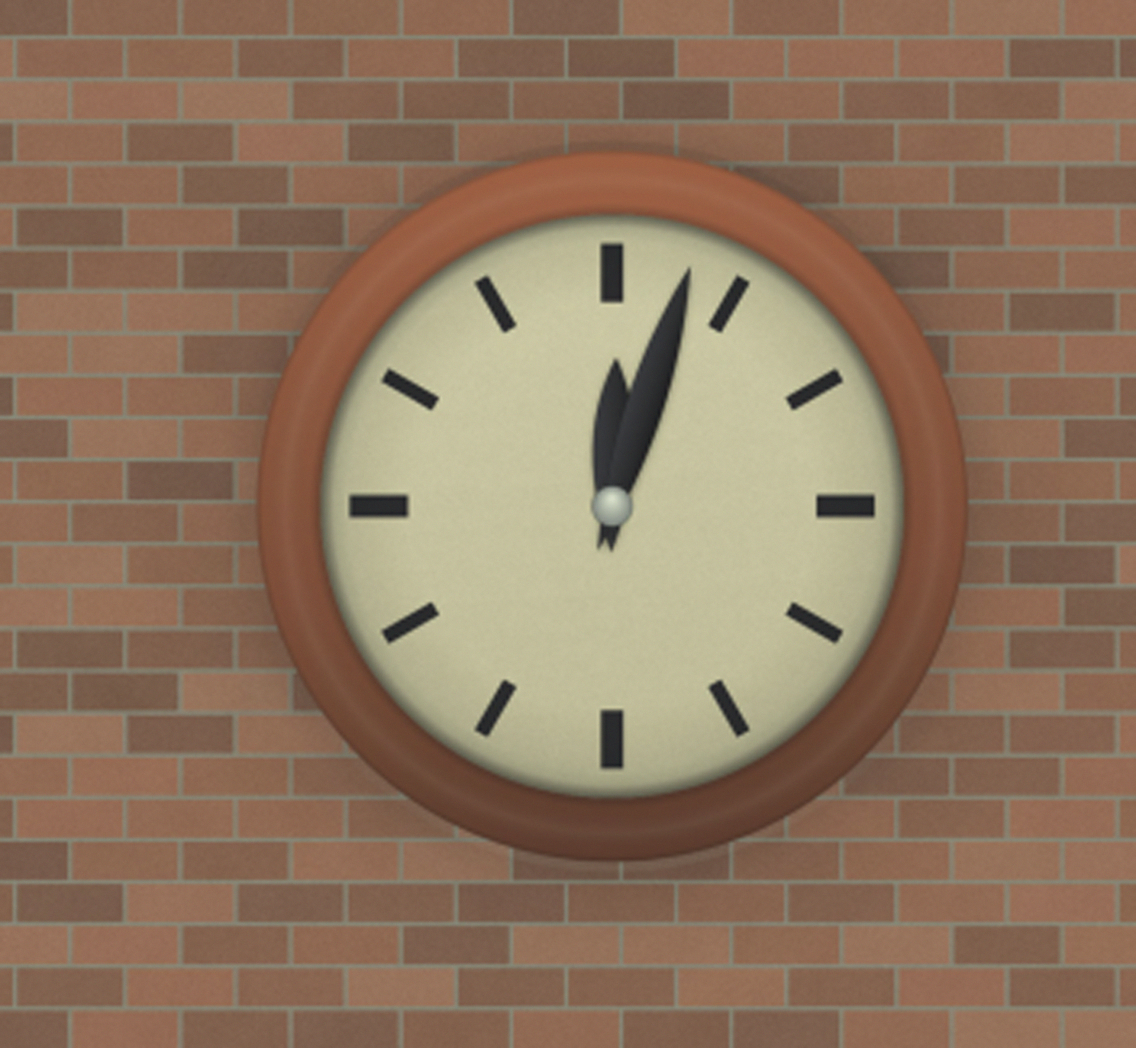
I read h=12 m=3
